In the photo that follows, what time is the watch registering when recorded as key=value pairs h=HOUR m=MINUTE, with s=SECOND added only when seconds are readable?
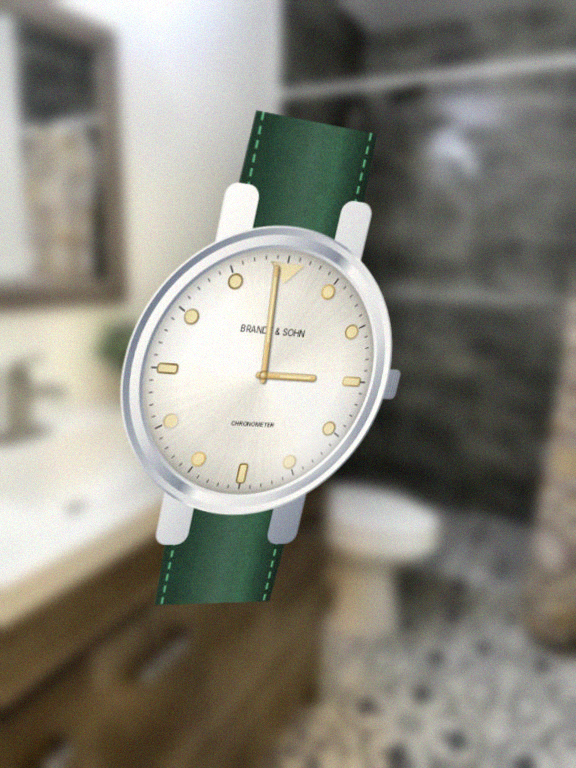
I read h=2 m=59
